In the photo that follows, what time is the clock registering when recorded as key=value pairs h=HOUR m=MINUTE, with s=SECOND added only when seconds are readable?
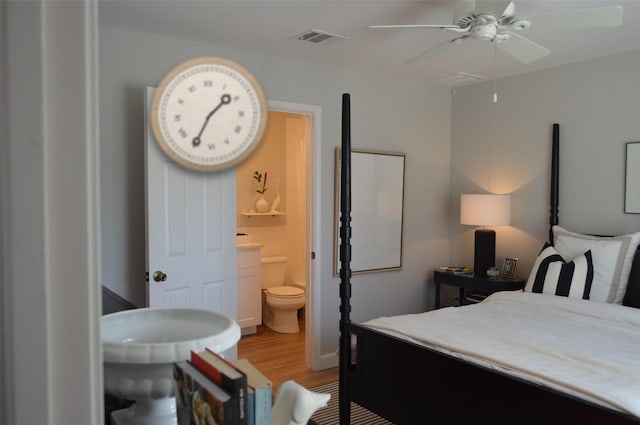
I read h=1 m=35
